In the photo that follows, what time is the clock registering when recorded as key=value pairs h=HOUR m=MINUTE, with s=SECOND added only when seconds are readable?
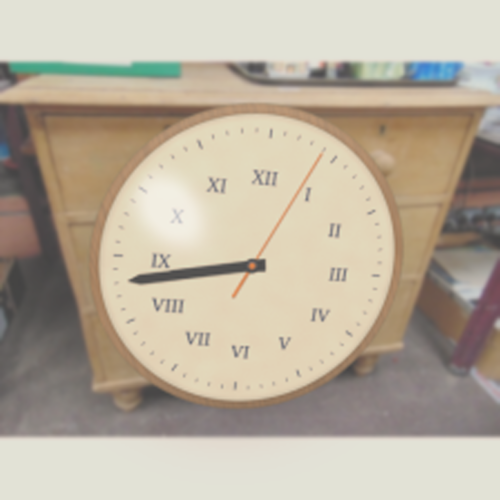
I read h=8 m=43 s=4
